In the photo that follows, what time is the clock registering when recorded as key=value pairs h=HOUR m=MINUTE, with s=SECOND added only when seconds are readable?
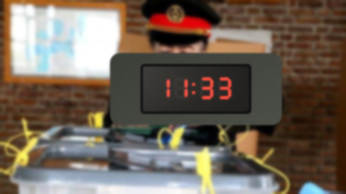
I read h=11 m=33
